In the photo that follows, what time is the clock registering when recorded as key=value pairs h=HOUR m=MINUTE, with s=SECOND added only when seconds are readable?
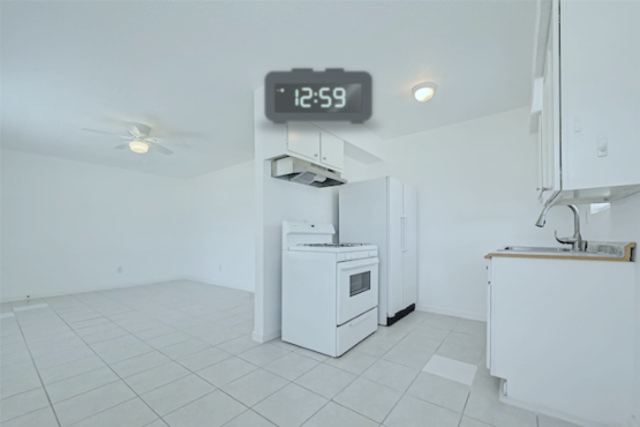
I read h=12 m=59
